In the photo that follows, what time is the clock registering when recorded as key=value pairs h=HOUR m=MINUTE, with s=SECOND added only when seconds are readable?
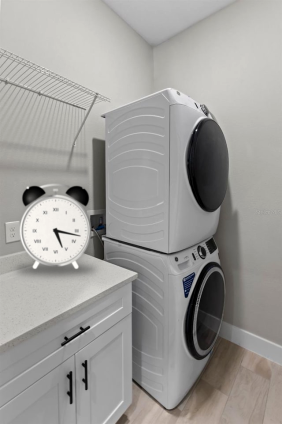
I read h=5 m=17
